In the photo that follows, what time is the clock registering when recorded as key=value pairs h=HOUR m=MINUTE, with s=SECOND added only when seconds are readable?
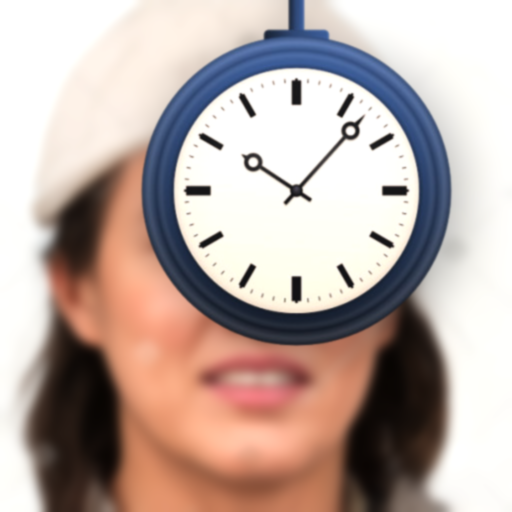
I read h=10 m=7
